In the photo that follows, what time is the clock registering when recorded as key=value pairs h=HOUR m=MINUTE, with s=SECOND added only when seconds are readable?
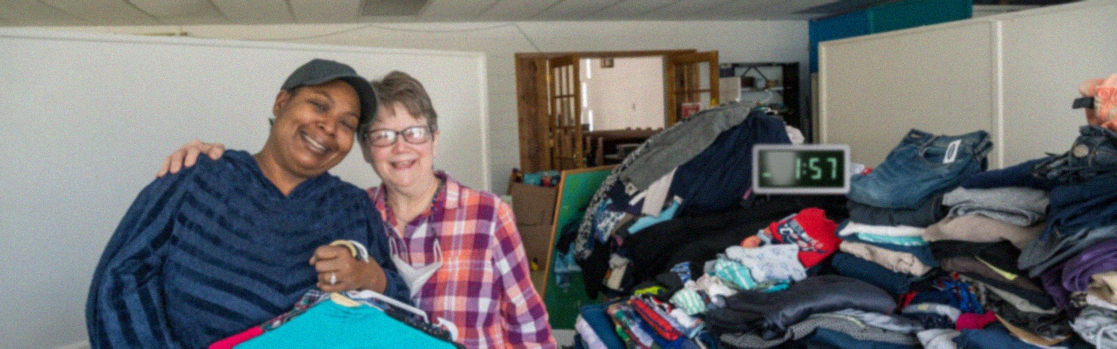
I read h=1 m=57
